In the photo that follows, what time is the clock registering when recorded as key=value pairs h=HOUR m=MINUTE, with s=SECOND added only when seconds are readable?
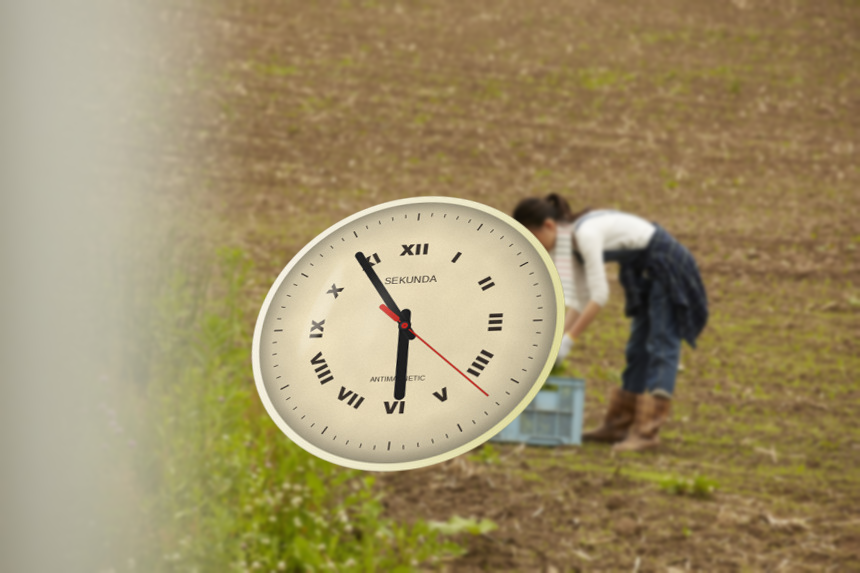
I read h=5 m=54 s=22
